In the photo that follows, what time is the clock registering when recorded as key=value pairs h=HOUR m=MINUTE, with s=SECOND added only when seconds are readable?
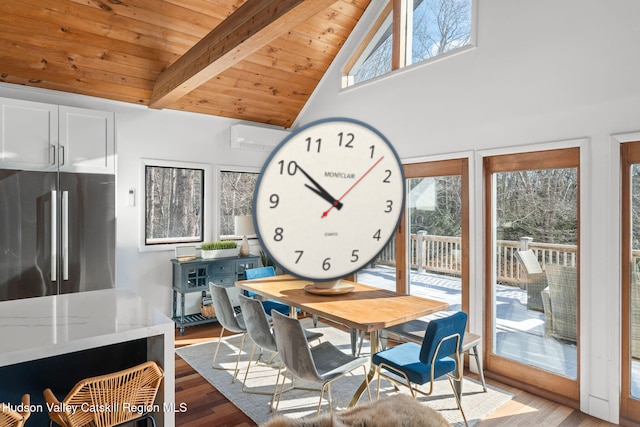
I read h=9 m=51 s=7
